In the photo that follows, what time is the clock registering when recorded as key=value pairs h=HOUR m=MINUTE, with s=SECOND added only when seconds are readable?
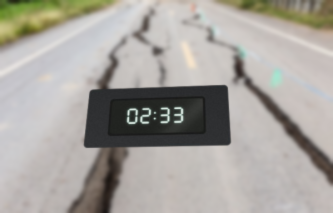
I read h=2 m=33
